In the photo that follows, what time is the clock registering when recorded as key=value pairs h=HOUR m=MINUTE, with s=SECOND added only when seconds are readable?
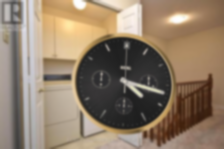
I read h=4 m=17
